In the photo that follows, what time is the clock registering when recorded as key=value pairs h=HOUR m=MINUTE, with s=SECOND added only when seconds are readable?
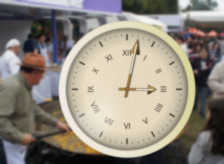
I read h=3 m=2
